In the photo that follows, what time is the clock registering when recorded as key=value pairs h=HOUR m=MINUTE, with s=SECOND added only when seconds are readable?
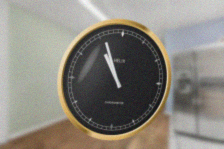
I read h=10 m=56
